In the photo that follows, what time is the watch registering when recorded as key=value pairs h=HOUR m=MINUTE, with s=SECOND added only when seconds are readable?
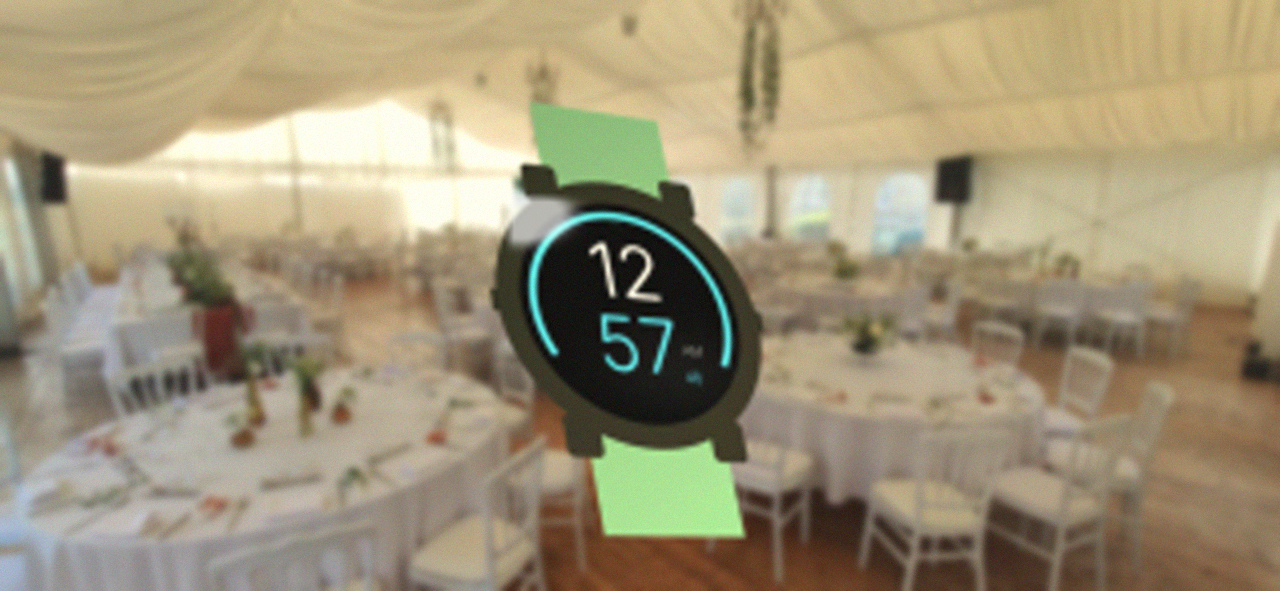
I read h=12 m=57
